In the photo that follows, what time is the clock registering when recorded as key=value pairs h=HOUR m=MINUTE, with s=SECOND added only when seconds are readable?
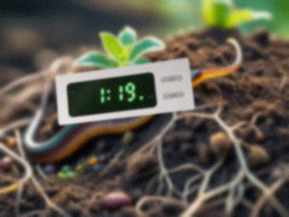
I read h=1 m=19
